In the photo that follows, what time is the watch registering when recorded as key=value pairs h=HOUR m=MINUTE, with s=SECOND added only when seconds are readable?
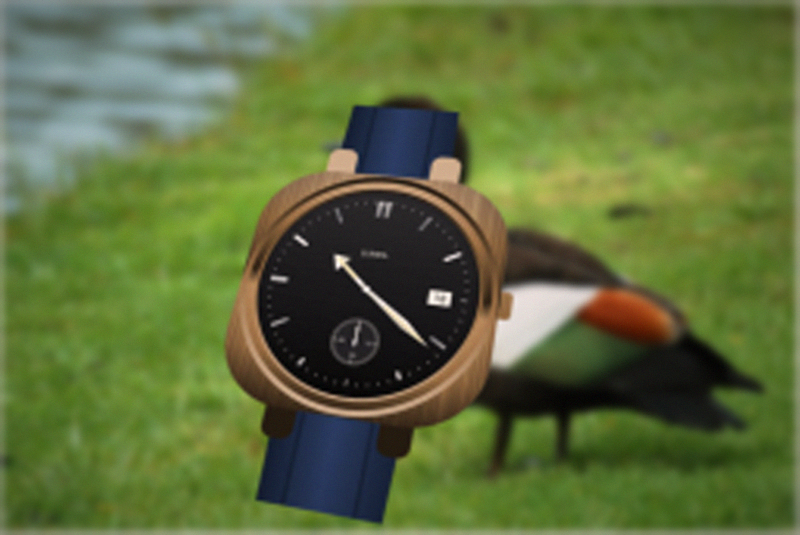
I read h=10 m=21
